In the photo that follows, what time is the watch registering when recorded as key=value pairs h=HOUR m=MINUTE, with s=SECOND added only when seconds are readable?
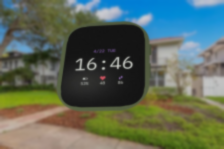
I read h=16 m=46
